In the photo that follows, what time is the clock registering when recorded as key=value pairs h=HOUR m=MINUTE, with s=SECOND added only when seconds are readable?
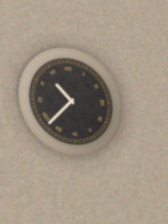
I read h=10 m=38
